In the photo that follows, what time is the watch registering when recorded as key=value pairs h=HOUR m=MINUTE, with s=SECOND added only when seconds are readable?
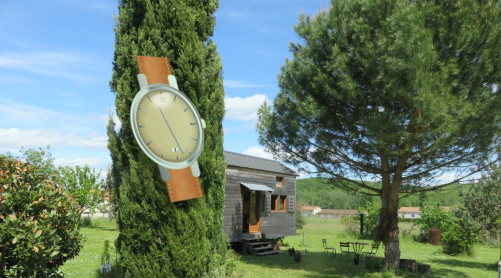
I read h=11 m=27
